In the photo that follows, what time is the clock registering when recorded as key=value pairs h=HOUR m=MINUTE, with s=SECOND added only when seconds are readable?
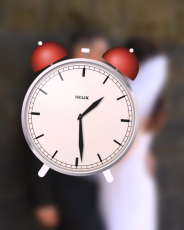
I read h=1 m=29
